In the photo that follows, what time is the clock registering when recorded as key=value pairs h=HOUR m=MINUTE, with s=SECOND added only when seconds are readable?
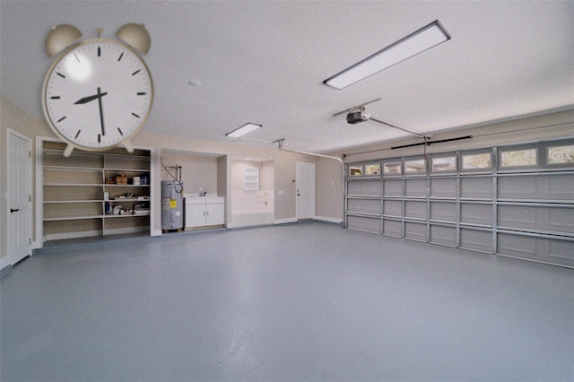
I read h=8 m=29
